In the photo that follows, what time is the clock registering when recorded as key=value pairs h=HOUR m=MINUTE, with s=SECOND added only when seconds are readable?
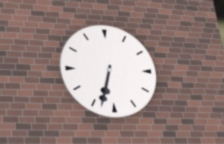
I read h=6 m=33
